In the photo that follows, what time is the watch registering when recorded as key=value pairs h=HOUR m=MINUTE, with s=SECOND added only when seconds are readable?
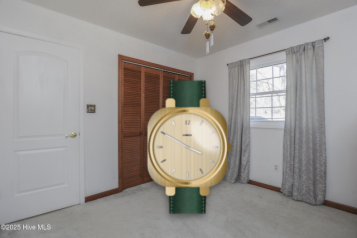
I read h=3 m=50
